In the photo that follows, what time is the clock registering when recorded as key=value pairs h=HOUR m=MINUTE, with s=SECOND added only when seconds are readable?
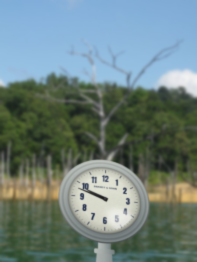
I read h=9 m=48
